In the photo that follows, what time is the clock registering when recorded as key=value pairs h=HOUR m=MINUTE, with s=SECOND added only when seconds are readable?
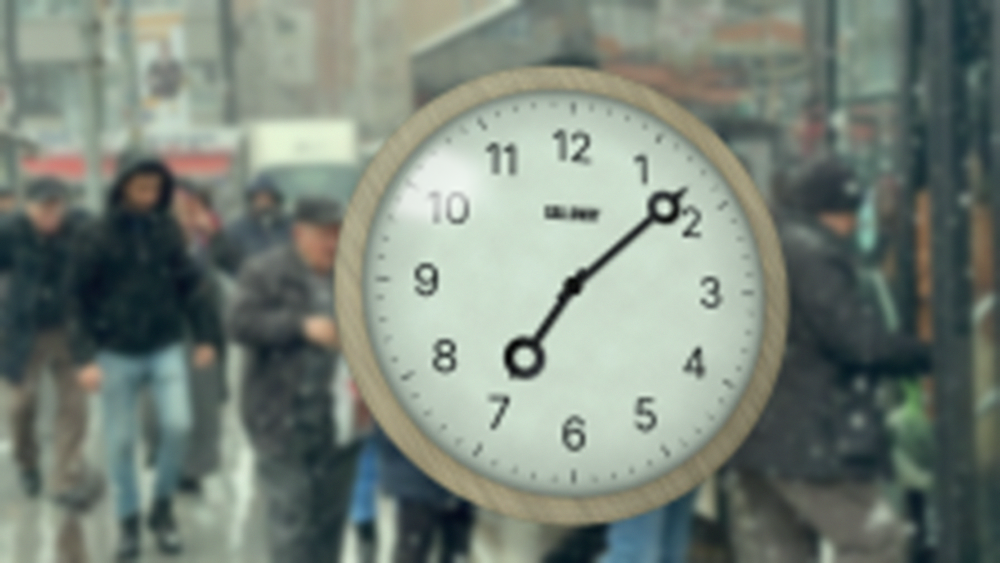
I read h=7 m=8
